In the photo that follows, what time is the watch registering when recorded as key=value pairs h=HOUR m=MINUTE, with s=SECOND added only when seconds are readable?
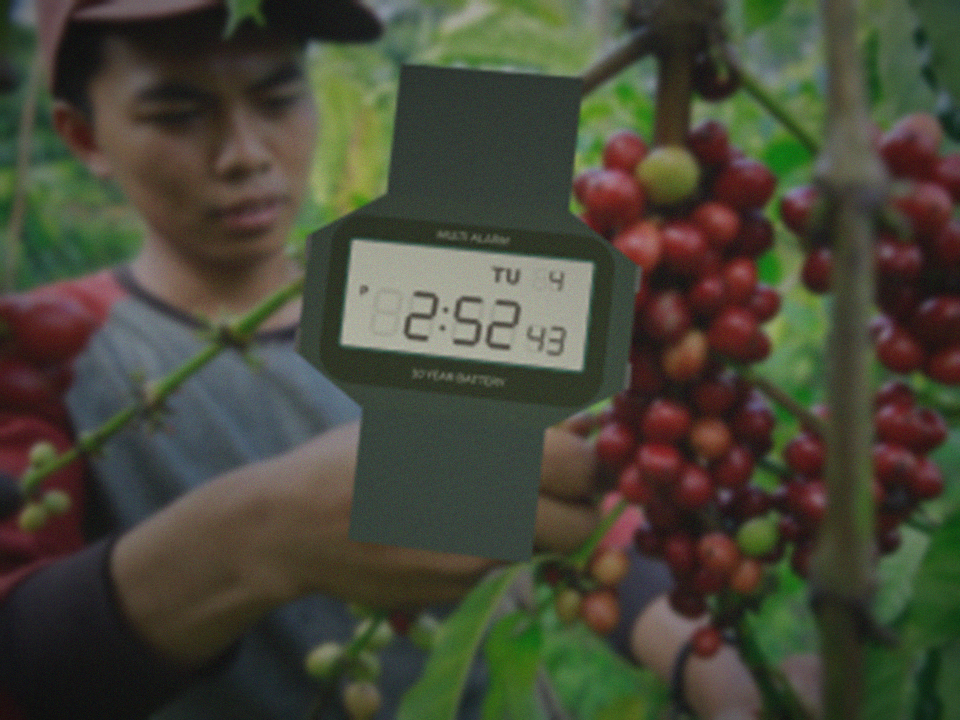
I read h=2 m=52 s=43
